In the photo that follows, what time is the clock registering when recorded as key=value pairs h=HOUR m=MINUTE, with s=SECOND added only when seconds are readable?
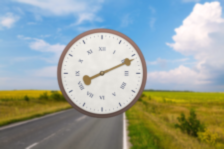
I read h=8 m=11
